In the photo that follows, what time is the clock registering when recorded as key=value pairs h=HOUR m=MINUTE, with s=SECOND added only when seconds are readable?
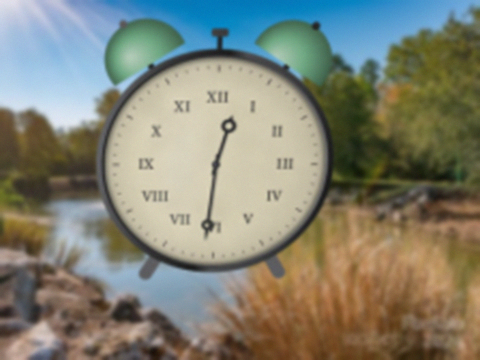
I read h=12 m=31
